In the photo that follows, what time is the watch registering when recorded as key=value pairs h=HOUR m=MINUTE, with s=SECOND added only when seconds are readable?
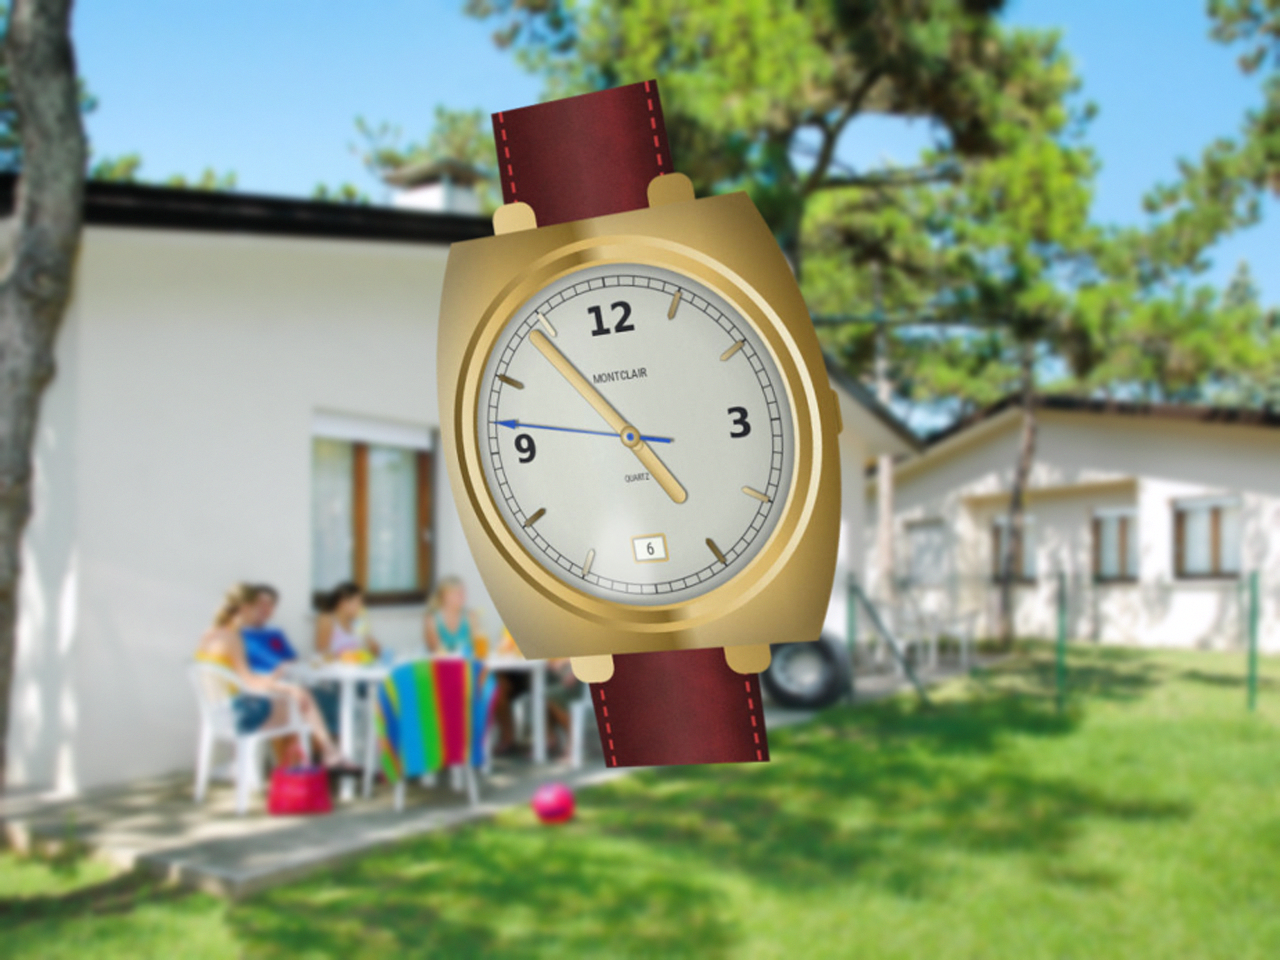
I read h=4 m=53 s=47
